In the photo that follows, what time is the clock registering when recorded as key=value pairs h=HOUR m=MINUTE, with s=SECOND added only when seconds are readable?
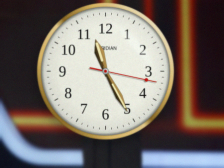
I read h=11 m=25 s=17
